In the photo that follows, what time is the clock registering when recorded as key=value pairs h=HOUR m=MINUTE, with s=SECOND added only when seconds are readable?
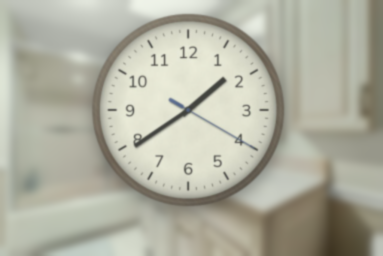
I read h=1 m=39 s=20
